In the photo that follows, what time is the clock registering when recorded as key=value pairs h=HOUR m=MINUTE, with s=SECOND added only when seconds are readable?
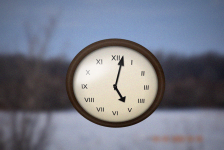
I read h=5 m=2
